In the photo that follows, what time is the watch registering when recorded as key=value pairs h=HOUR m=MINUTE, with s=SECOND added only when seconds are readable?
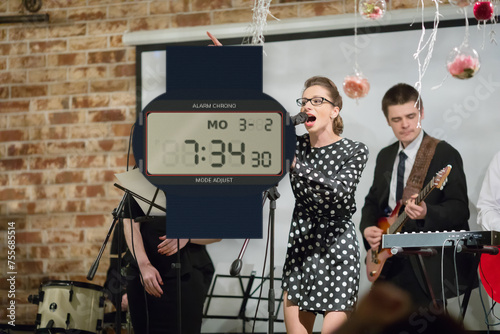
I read h=7 m=34 s=30
